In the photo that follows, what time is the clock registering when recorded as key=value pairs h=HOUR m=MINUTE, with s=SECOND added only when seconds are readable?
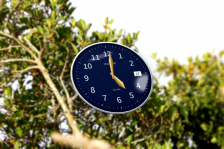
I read h=5 m=1
